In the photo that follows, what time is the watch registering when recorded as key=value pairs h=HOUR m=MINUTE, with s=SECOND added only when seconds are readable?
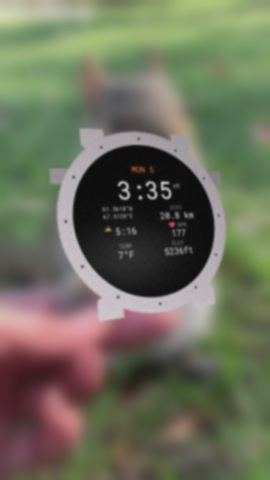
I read h=3 m=35
